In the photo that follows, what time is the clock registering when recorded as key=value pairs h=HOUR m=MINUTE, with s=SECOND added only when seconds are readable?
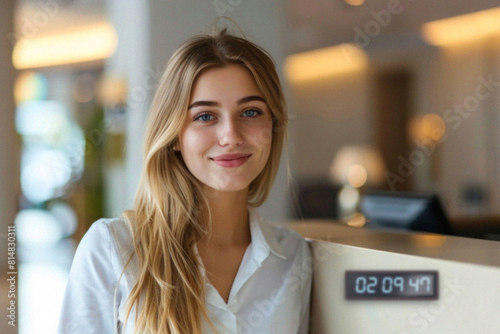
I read h=2 m=9 s=47
